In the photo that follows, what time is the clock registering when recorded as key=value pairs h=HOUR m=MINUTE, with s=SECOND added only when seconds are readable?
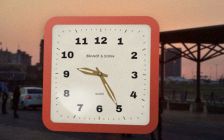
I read h=9 m=25
